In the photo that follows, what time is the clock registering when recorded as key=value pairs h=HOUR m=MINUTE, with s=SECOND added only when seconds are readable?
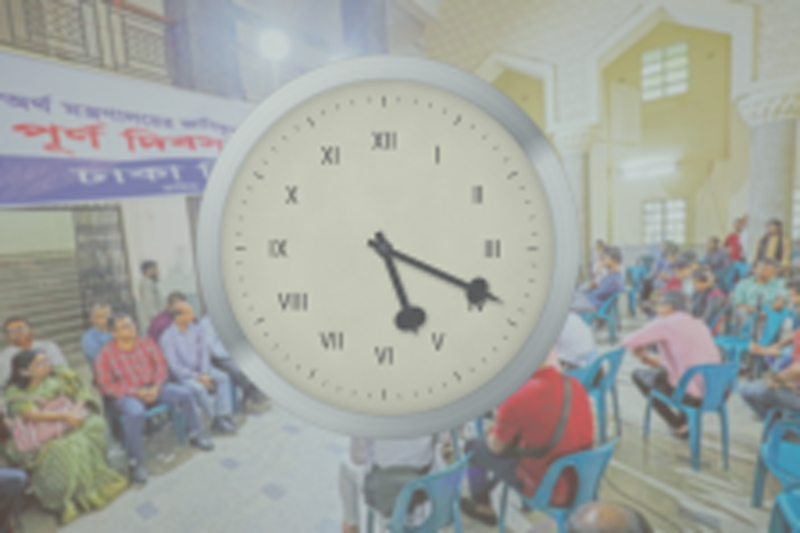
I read h=5 m=19
